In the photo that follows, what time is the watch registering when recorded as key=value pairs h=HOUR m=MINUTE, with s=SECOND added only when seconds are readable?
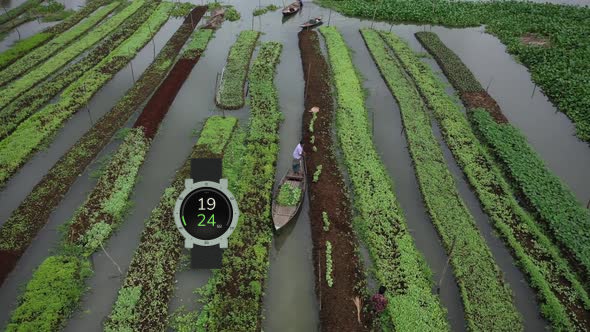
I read h=19 m=24
